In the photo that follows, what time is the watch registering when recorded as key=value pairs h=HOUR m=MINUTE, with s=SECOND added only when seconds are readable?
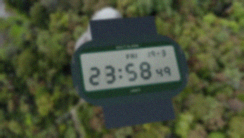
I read h=23 m=58
